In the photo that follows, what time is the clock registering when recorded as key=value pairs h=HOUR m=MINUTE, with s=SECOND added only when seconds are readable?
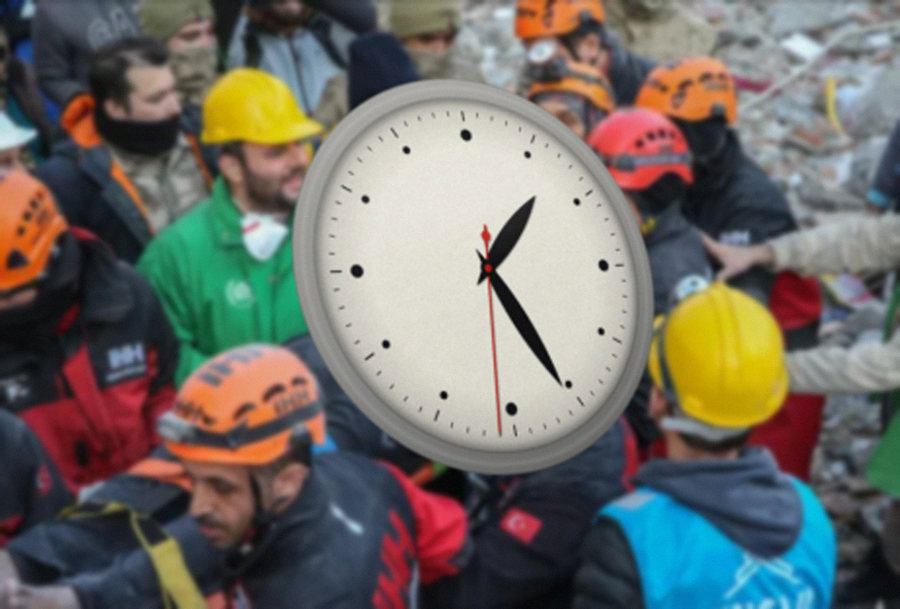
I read h=1 m=25 s=31
